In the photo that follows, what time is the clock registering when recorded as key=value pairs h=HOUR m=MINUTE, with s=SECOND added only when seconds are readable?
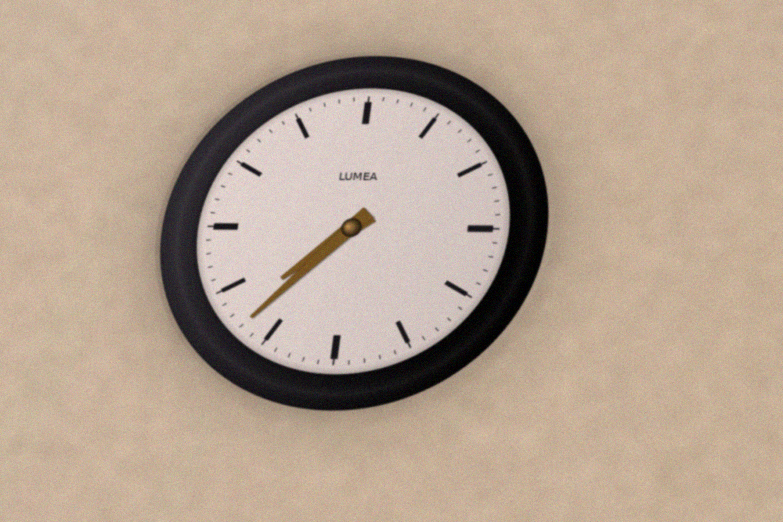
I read h=7 m=37
